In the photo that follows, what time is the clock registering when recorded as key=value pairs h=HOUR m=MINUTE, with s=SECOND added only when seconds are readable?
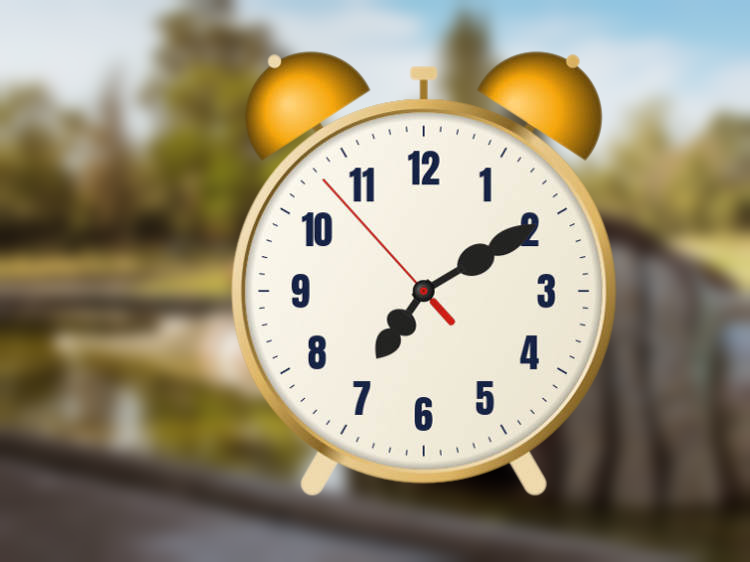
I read h=7 m=9 s=53
